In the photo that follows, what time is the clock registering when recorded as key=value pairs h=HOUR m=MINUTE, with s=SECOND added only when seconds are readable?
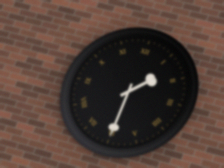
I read h=1 m=30
